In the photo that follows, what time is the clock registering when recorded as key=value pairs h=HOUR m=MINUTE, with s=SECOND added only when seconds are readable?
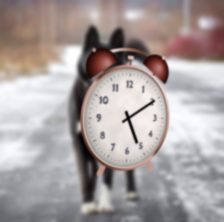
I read h=5 m=10
